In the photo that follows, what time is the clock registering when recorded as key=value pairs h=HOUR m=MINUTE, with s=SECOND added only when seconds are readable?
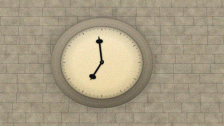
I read h=6 m=59
